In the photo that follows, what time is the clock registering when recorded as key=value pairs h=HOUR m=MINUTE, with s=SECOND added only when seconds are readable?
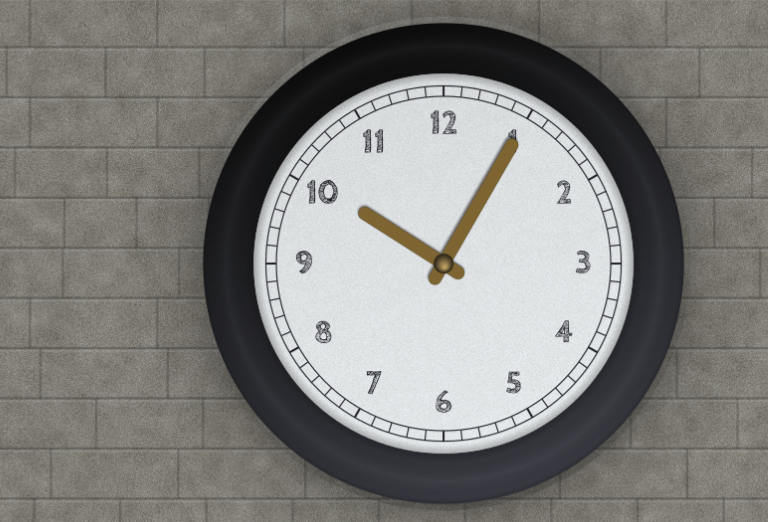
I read h=10 m=5
